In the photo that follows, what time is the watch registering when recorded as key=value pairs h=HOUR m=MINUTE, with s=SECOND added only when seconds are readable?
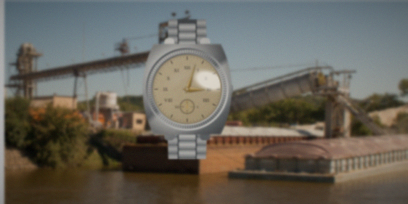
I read h=3 m=3
